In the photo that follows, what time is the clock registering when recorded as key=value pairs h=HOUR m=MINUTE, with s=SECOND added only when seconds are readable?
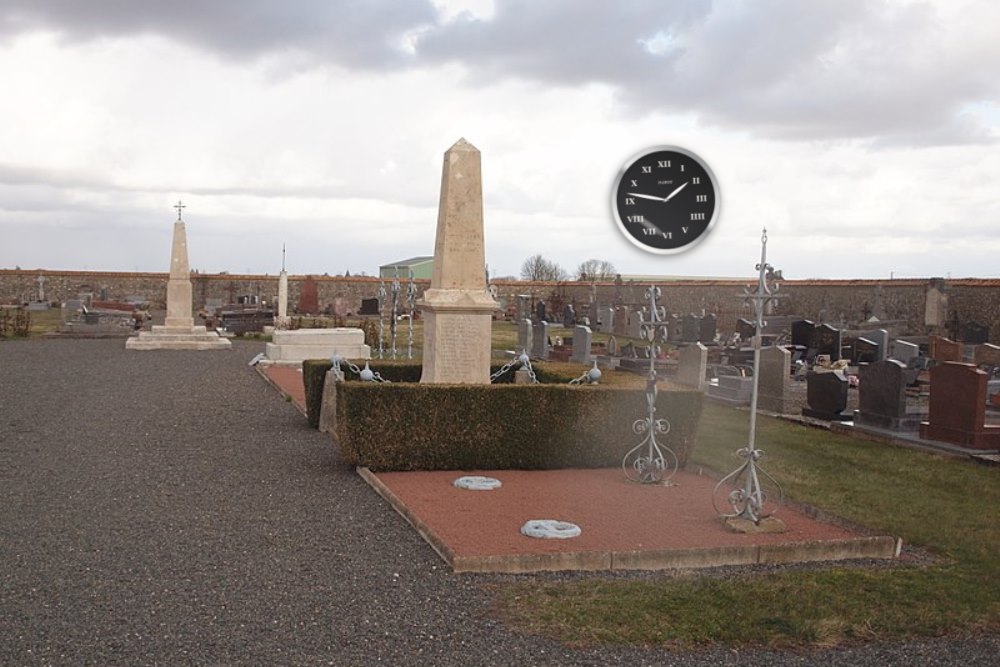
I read h=1 m=47
